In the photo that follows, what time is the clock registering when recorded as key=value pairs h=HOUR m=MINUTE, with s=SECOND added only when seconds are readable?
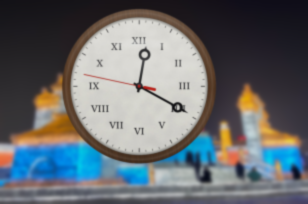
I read h=12 m=19 s=47
